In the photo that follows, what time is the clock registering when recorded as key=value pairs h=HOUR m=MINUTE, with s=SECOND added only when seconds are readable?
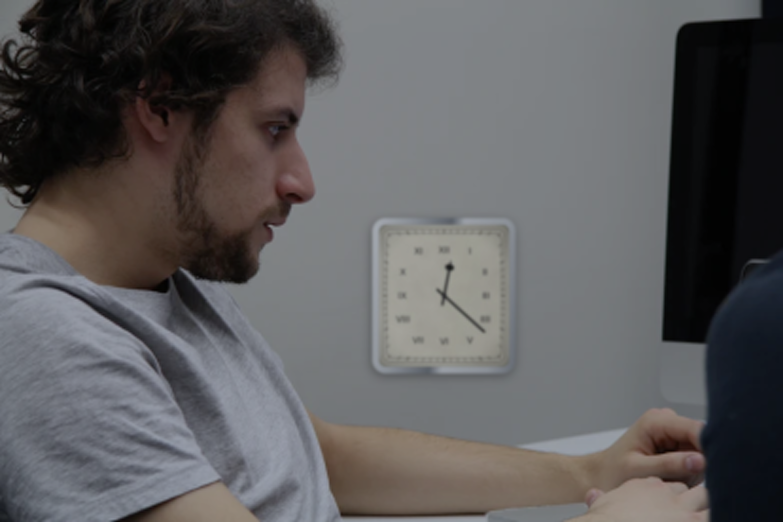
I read h=12 m=22
